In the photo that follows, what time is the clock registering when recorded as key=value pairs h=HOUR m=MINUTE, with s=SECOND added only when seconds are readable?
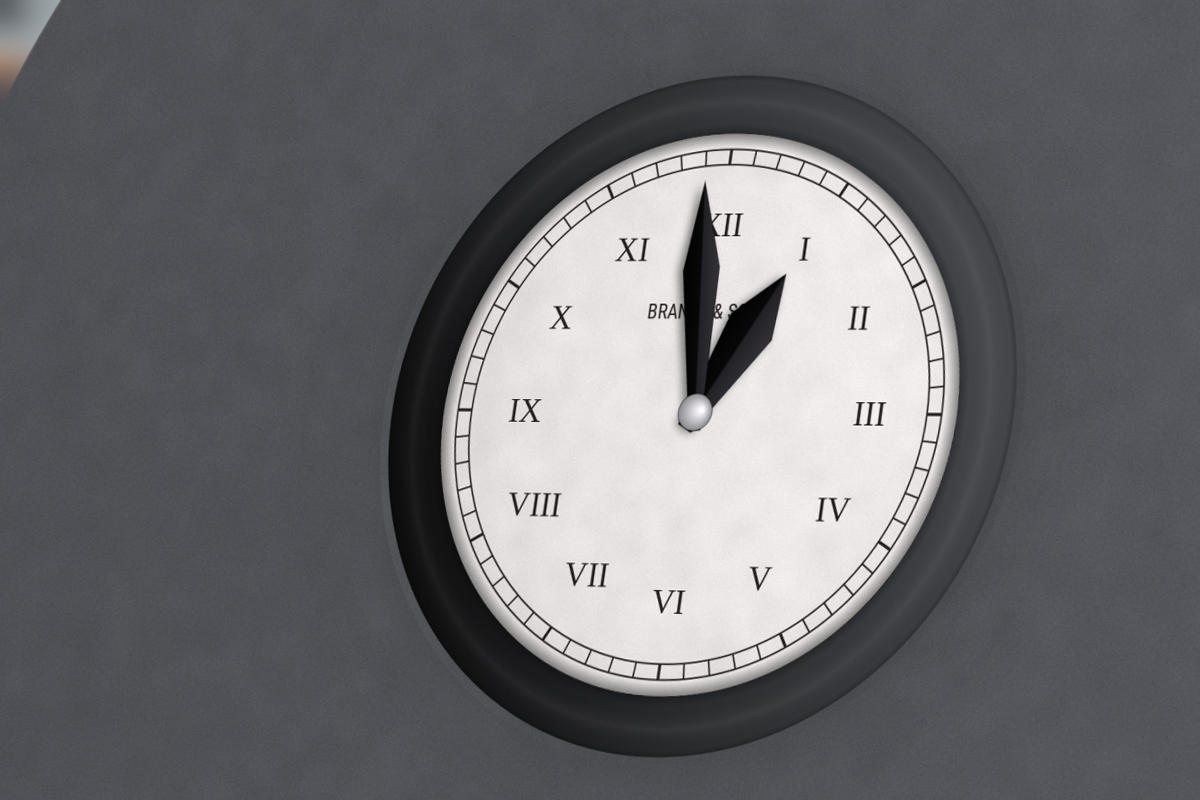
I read h=12 m=59
